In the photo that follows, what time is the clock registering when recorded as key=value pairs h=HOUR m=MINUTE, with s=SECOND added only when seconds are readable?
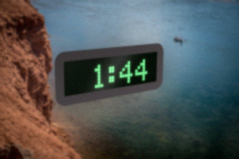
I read h=1 m=44
